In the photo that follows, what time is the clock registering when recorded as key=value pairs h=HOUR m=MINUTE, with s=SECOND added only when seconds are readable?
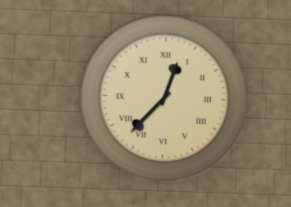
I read h=12 m=37
